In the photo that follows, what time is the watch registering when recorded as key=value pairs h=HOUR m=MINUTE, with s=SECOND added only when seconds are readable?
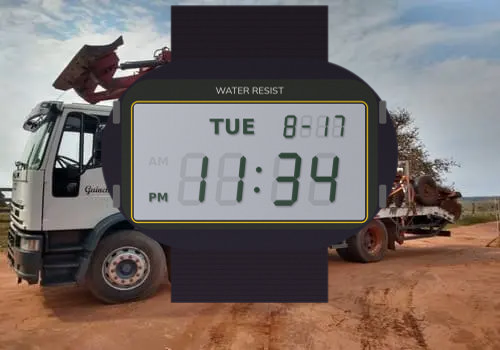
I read h=11 m=34
